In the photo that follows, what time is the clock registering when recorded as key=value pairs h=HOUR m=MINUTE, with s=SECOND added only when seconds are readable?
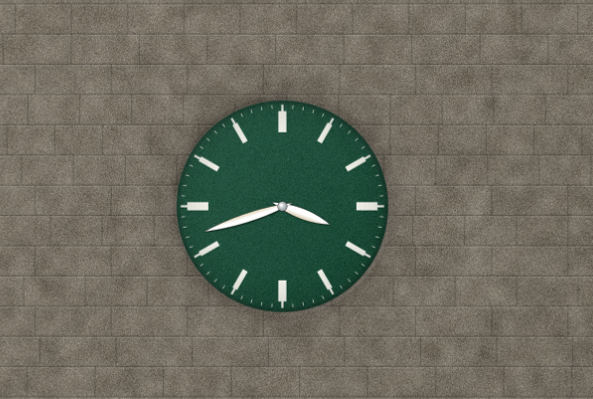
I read h=3 m=42
